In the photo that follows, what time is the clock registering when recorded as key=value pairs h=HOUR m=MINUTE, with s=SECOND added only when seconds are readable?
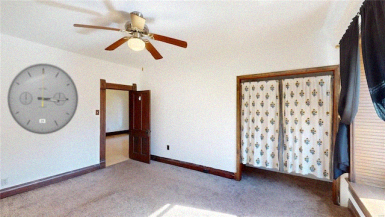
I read h=3 m=15
